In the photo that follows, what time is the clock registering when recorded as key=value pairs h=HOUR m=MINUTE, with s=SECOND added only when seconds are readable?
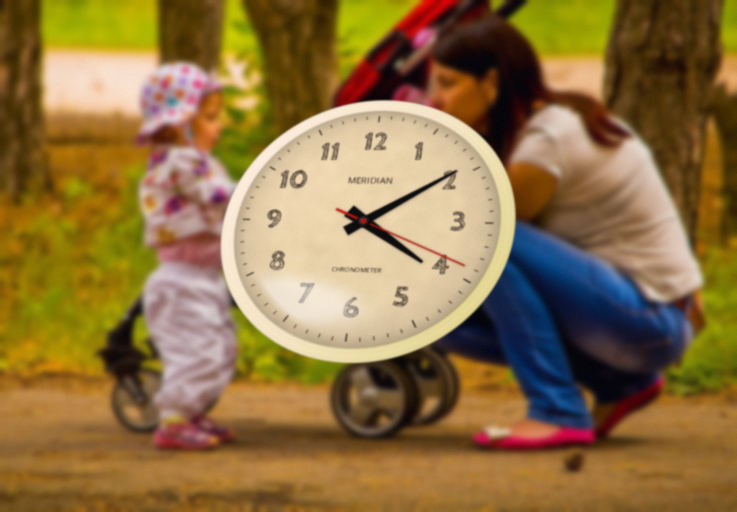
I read h=4 m=9 s=19
